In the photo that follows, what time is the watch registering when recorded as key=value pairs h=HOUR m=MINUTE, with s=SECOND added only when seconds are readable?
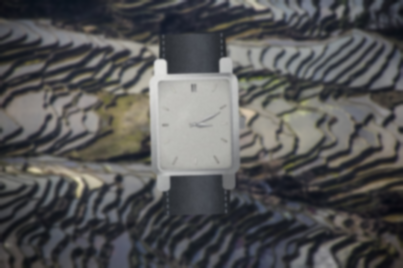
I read h=3 m=11
